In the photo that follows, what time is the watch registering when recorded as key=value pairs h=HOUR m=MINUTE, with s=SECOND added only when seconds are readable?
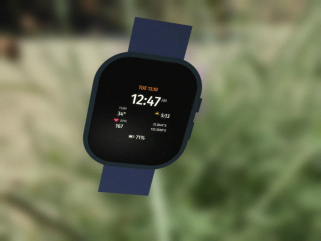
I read h=12 m=47
